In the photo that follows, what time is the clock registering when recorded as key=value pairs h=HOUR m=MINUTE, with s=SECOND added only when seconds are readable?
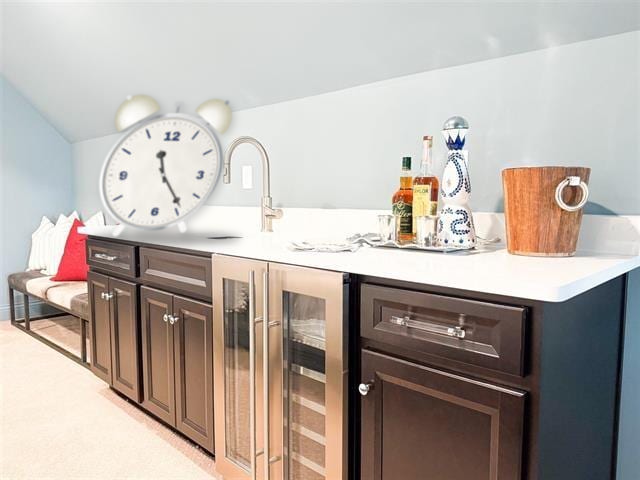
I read h=11 m=24
